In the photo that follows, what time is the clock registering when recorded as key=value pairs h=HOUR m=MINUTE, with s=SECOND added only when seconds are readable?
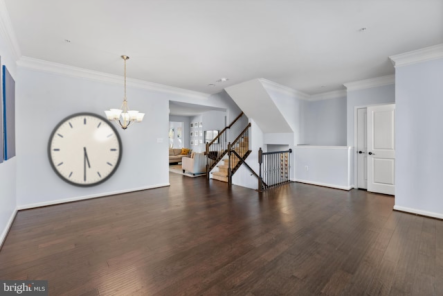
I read h=5 m=30
